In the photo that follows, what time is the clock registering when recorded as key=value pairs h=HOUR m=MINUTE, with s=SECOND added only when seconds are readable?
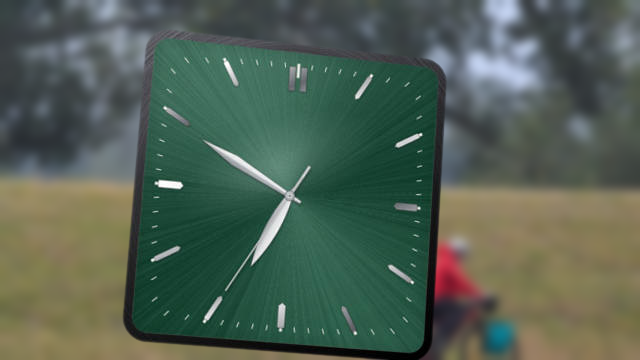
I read h=6 m=49 s=35
